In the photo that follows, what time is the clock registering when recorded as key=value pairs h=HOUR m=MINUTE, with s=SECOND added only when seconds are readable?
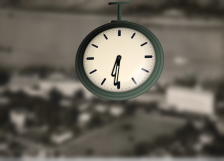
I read h=6 m=31
